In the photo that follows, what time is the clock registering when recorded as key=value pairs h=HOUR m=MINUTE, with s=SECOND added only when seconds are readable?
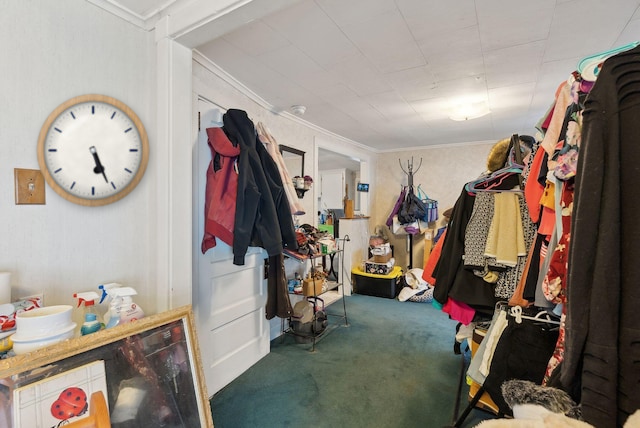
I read h=5 m=26
